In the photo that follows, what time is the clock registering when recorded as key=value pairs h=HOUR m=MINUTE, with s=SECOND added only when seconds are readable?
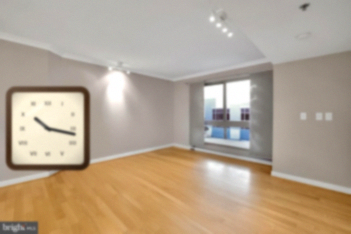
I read h=10 m=17
